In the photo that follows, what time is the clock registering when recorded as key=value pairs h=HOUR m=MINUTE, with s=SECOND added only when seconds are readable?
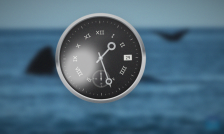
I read h=1 m=27
